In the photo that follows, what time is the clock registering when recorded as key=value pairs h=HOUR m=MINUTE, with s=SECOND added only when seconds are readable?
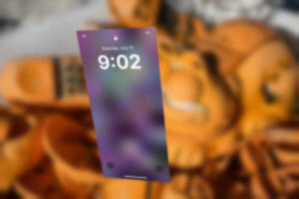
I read h=9 m=2
